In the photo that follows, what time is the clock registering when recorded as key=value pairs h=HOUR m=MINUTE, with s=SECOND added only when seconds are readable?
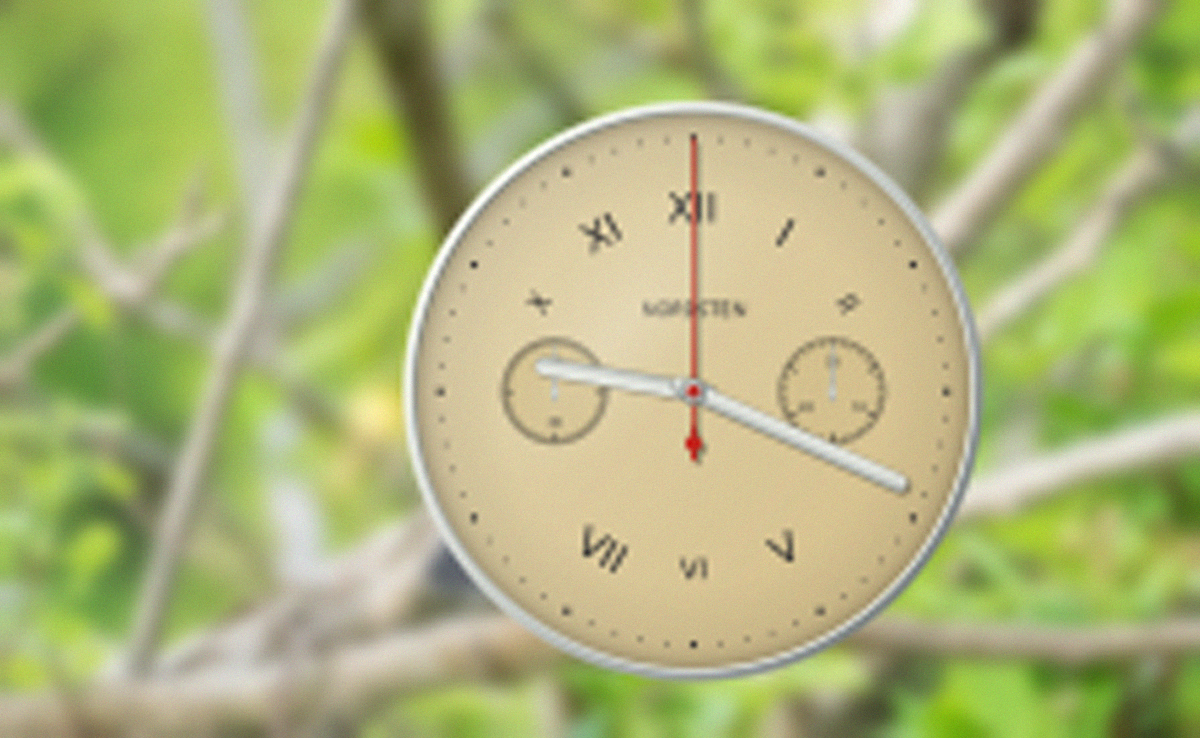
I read h=9 m=19
